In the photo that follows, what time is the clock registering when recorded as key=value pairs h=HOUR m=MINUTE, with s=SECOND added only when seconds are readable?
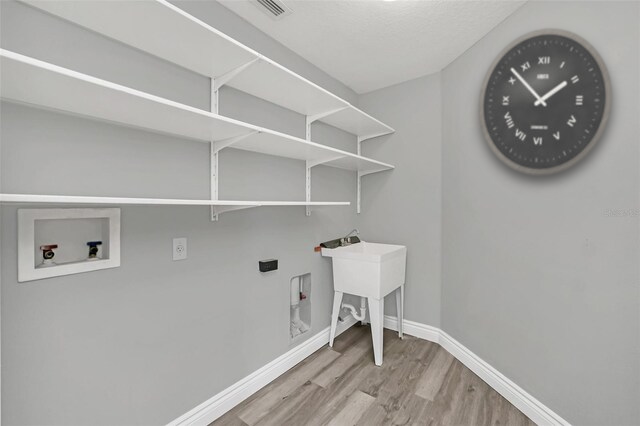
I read h=1 m=52
